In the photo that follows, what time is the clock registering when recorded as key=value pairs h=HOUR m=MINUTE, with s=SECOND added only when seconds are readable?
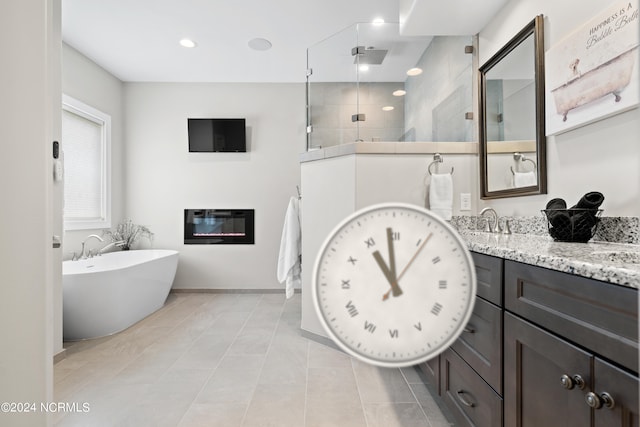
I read h=10 m=59 s=6
